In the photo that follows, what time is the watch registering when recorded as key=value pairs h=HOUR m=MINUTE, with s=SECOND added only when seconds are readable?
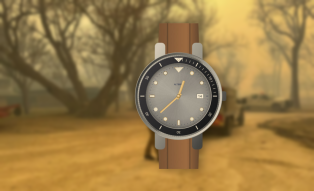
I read h=12 m=38
